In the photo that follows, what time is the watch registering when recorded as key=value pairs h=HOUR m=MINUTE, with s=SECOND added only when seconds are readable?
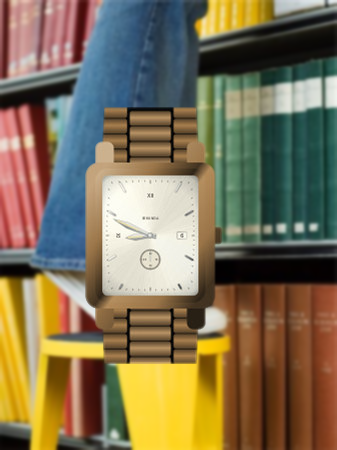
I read h=8 m=49
